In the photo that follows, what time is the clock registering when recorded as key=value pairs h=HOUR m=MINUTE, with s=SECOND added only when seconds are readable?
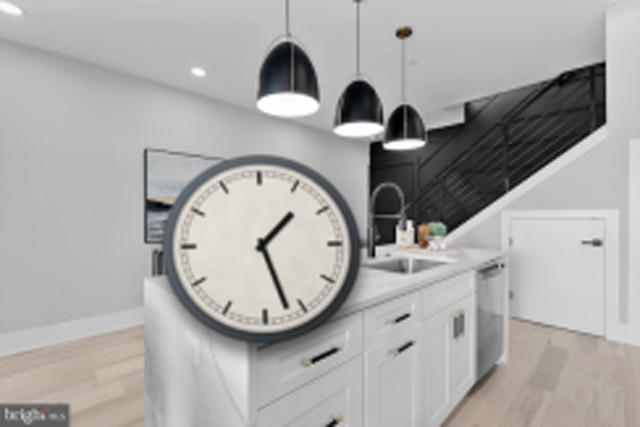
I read h=1 m=27
